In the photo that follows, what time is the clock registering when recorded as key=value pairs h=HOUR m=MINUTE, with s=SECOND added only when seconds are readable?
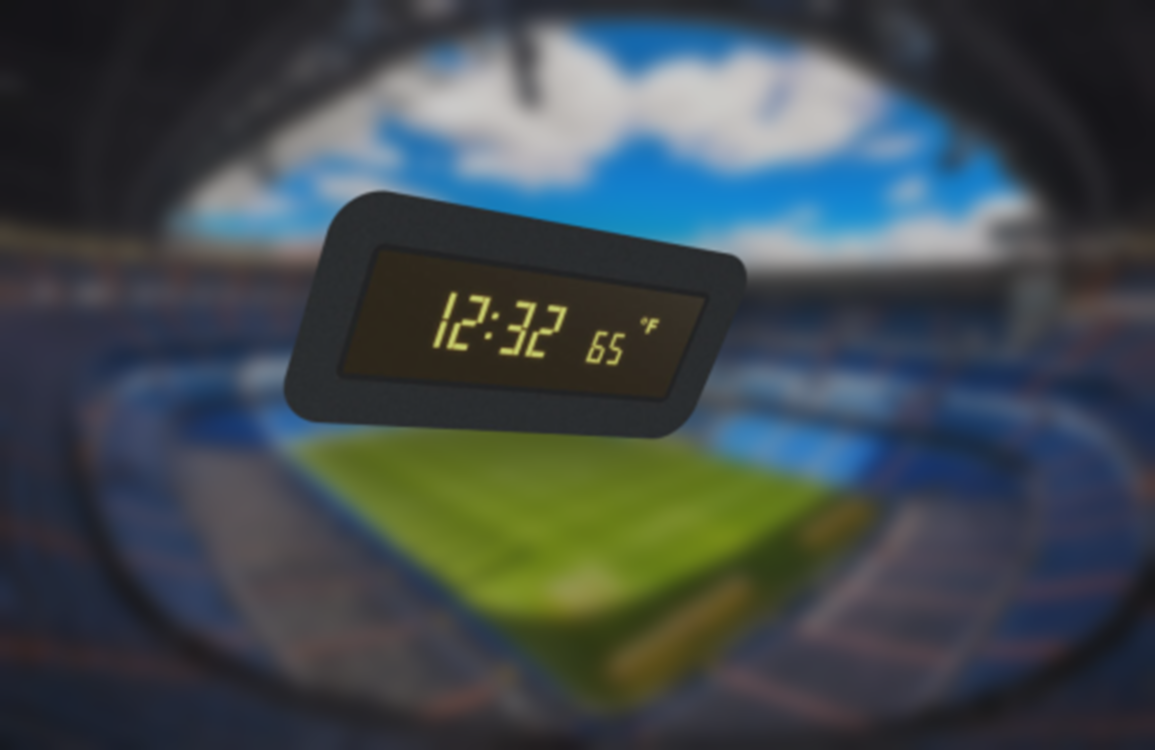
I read h=12 m=32
